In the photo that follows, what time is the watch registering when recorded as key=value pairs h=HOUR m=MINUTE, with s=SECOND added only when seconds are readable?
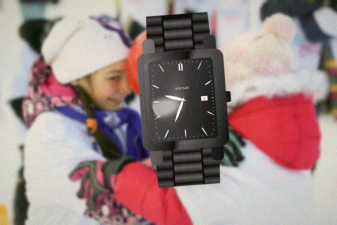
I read h=9 m=34
